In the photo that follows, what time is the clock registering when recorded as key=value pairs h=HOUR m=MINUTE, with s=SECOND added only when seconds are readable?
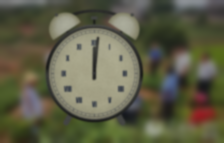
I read h=12 m=1
